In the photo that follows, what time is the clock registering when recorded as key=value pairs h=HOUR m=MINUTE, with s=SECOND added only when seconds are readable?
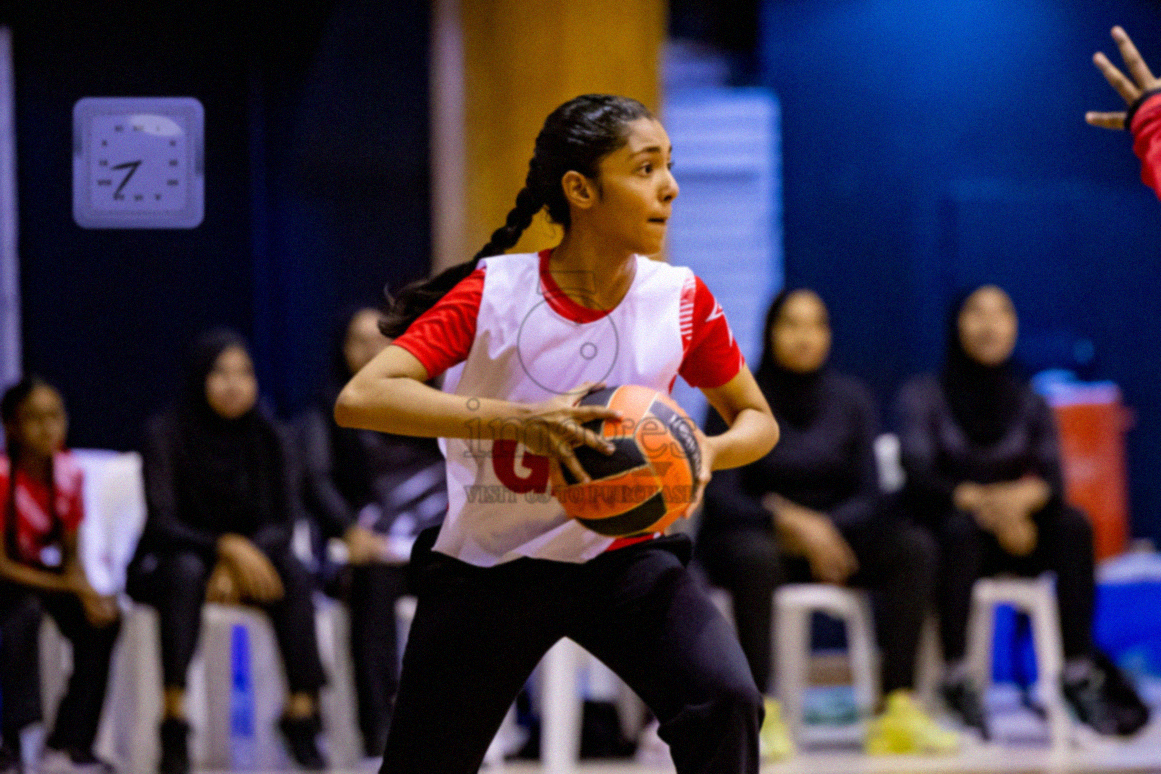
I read h=8 m=36
